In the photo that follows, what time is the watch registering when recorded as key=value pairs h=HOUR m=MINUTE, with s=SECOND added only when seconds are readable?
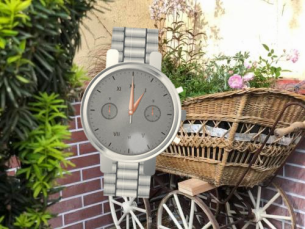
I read h=1 m=0
